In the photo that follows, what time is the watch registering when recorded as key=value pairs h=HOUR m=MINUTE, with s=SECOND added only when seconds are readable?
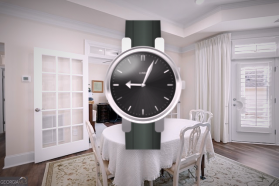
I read h=9 m=4
